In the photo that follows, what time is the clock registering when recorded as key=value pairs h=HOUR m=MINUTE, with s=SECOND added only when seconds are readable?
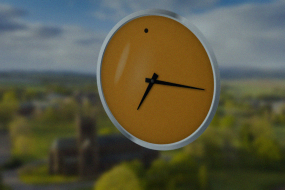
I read h=7 m=17
